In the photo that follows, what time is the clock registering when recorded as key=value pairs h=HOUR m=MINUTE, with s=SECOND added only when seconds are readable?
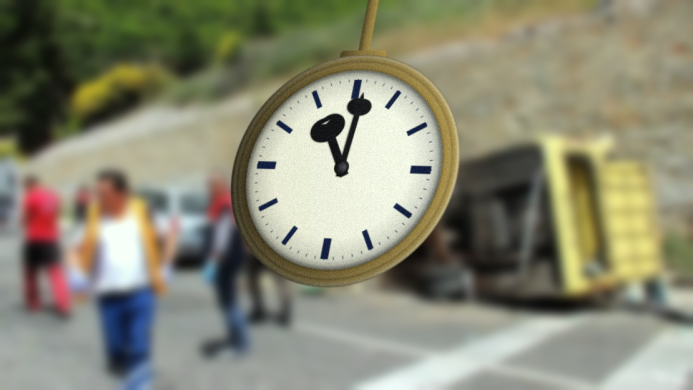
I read h=11 m=1
